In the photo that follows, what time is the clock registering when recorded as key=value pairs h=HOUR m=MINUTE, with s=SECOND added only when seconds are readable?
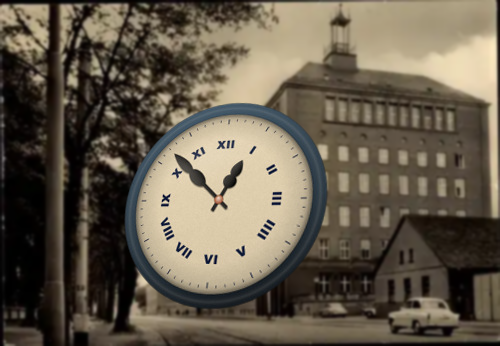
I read h=12 m=52
